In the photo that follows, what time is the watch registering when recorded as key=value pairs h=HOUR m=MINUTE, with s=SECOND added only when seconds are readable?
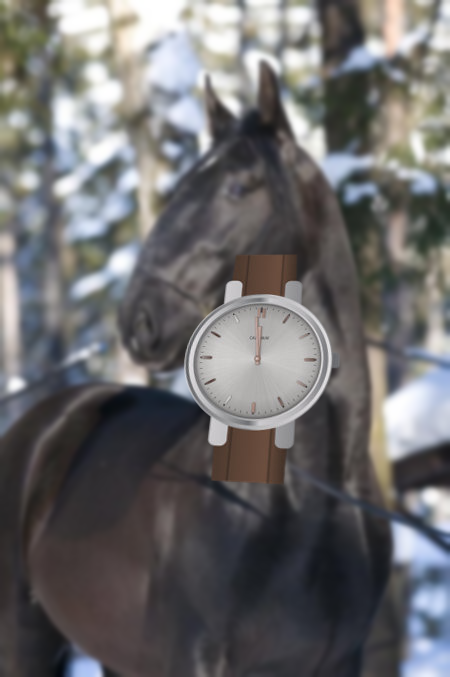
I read h=11 m=59
